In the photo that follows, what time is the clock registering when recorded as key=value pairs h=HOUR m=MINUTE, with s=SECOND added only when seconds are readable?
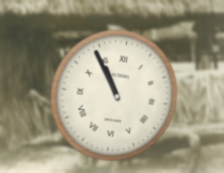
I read h=10 m=54
